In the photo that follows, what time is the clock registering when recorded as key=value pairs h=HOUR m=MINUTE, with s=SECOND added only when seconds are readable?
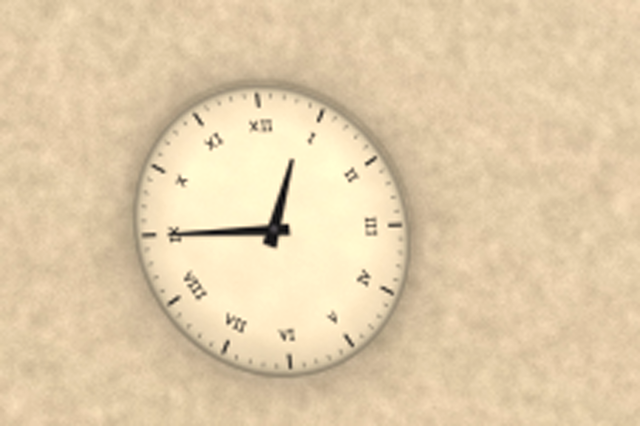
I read h=12 m=45
